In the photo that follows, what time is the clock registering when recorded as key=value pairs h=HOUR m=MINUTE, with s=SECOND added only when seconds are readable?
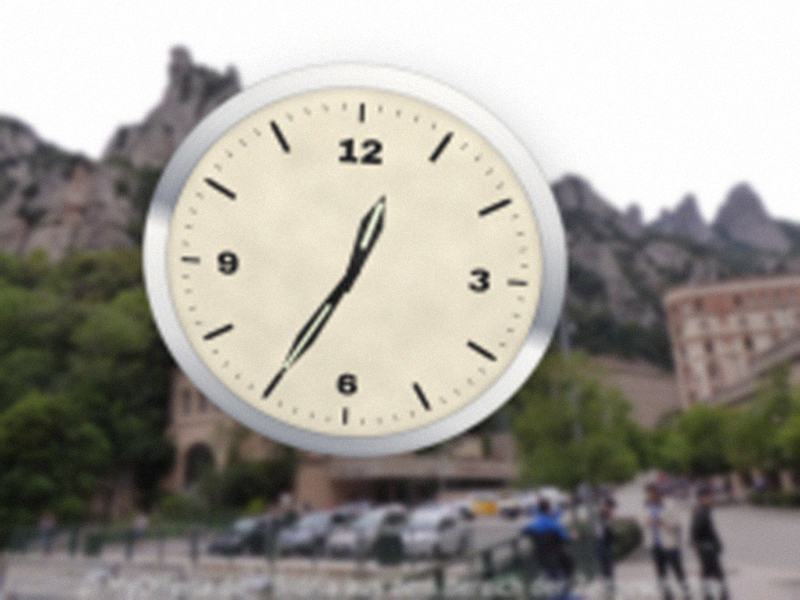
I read h=12 m=35
